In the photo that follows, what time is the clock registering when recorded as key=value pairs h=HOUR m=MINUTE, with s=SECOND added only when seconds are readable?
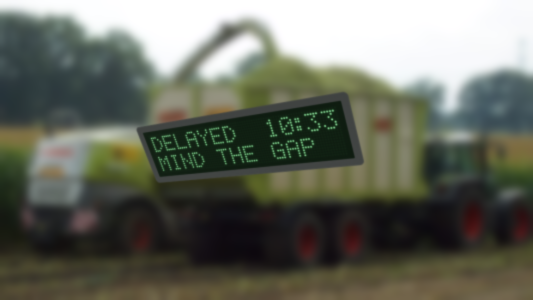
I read h=10 m=33
